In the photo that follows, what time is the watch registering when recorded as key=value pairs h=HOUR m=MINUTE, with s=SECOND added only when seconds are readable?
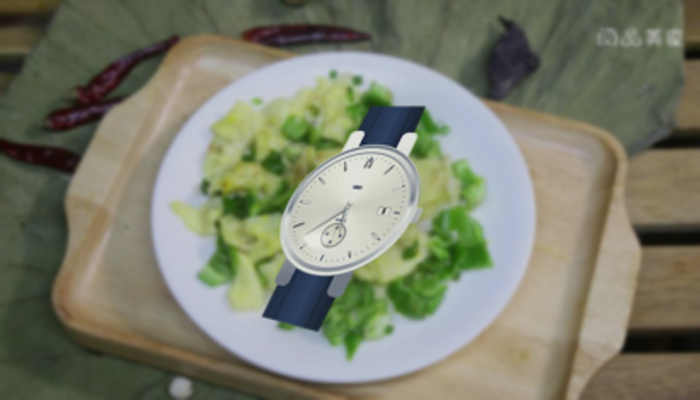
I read h=5 m=37
